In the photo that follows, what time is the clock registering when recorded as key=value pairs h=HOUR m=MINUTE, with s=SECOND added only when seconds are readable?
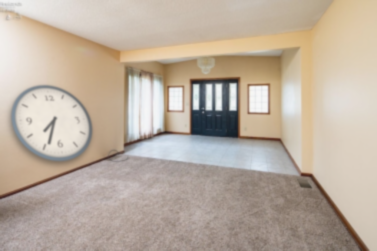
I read h=7 m=34
